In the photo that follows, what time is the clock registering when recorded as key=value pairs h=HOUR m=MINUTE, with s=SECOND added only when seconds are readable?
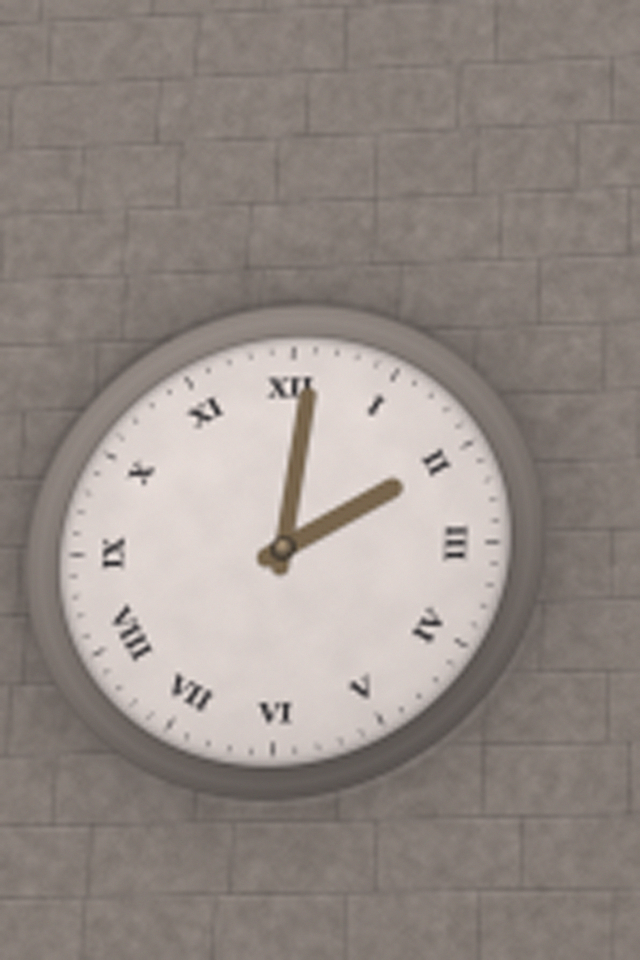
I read h=2 m=1
